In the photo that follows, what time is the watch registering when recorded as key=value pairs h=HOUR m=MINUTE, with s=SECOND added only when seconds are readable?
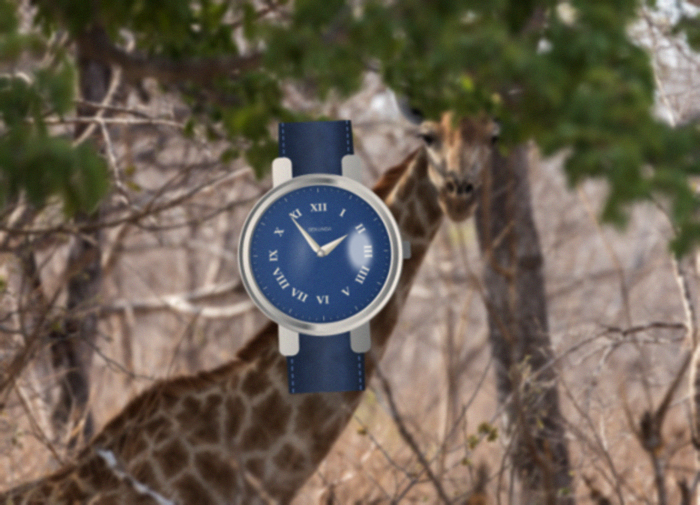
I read h=1 m=54
